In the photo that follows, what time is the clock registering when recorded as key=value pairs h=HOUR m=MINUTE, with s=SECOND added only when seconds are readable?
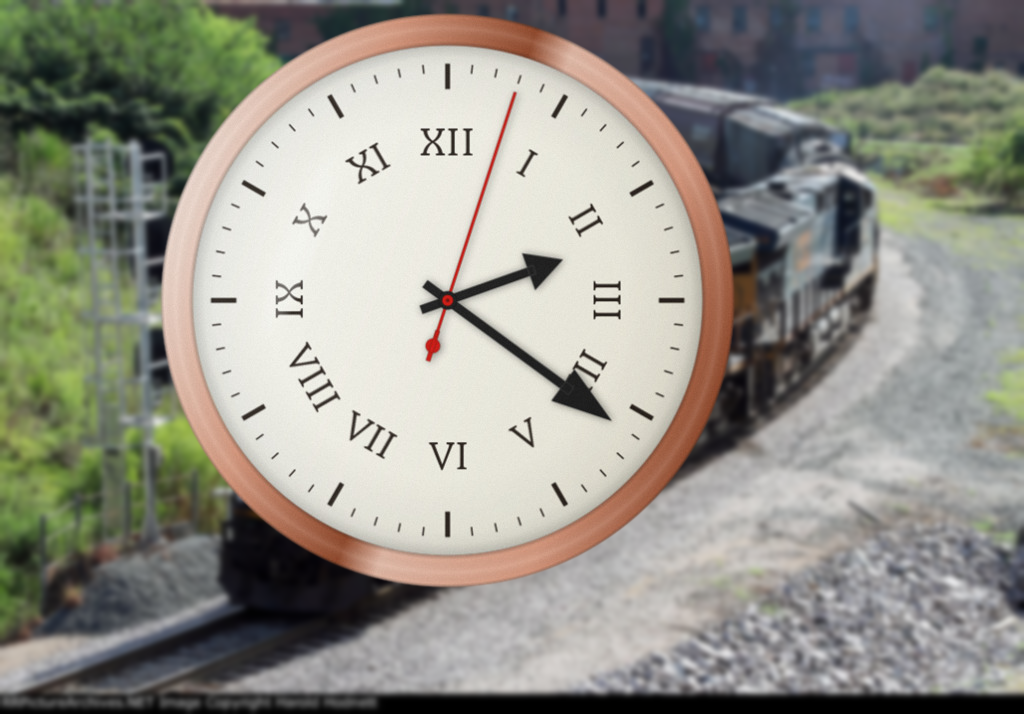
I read h=2 m=21 s=3
